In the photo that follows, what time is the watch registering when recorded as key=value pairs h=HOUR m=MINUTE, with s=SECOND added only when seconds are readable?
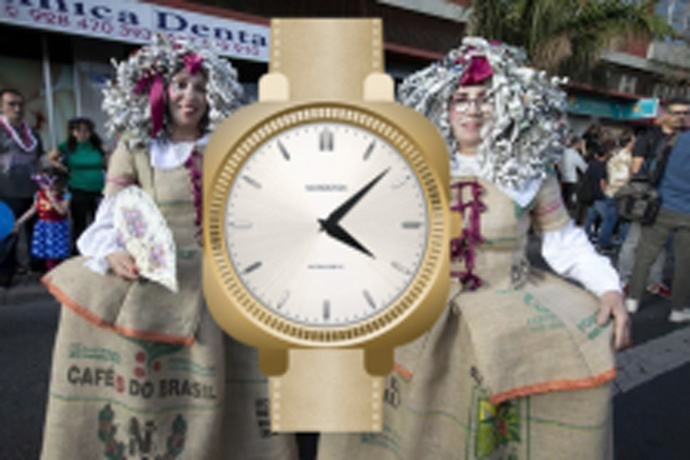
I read h=4 m=8
